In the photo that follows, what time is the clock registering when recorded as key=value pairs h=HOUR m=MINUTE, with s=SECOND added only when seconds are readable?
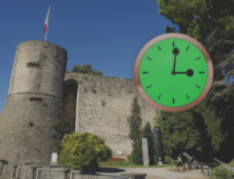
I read h=3 m=1
